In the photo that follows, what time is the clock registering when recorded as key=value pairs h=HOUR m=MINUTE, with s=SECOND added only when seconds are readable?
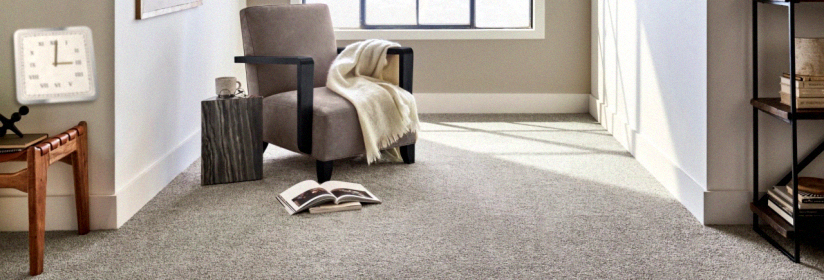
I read h=3 m=1
